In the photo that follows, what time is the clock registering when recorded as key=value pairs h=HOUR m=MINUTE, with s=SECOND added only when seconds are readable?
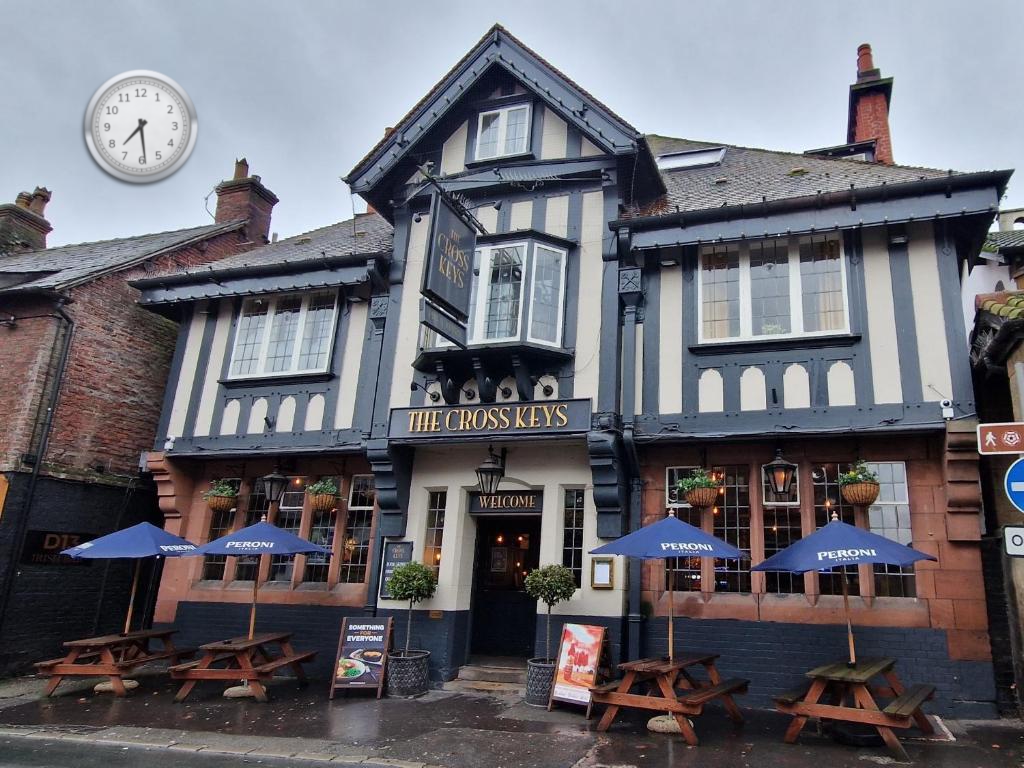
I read h=7 m=29
